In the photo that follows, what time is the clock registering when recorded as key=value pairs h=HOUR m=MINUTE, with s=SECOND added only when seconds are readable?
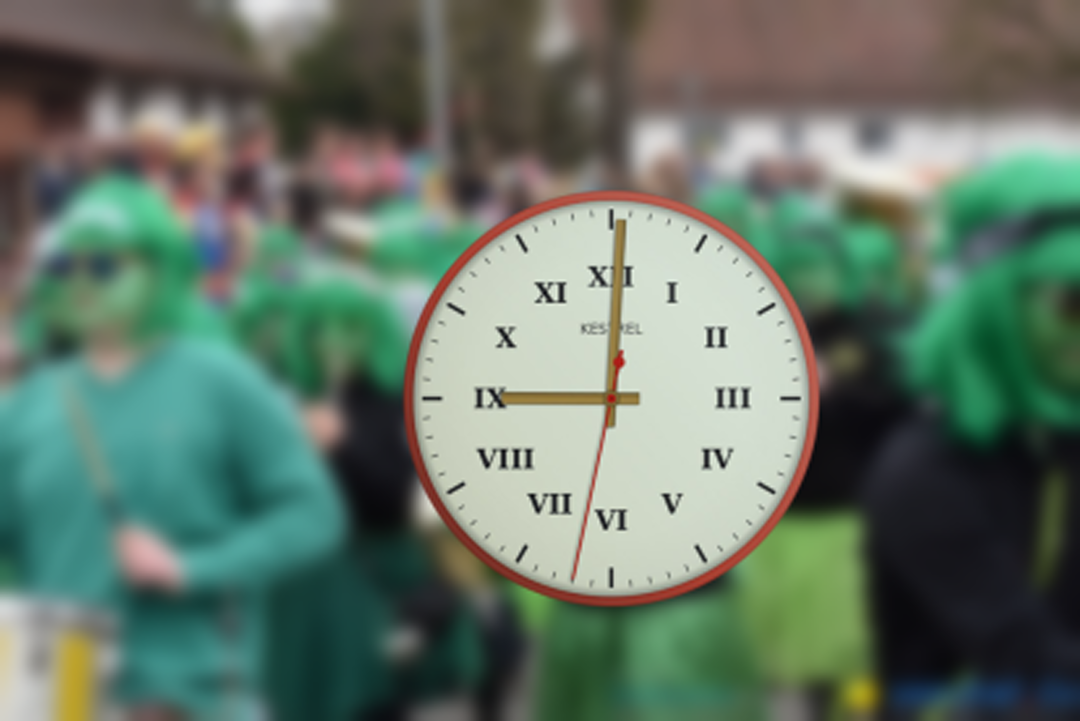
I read h=9 m=0 s=32
